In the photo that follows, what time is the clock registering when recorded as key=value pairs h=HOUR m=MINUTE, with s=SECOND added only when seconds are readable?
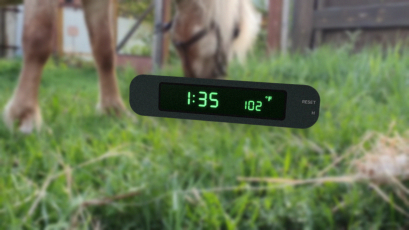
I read h=1 m=35
